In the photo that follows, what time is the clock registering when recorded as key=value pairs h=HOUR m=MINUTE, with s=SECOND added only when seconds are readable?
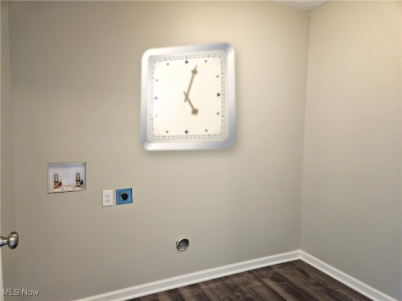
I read h=5 m=3
